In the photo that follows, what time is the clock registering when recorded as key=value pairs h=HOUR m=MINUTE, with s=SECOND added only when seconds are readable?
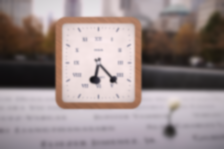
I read h=6 m=23
